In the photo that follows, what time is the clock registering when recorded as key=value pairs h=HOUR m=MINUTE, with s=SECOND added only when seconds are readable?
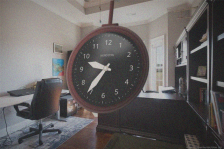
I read h=9 m=36
